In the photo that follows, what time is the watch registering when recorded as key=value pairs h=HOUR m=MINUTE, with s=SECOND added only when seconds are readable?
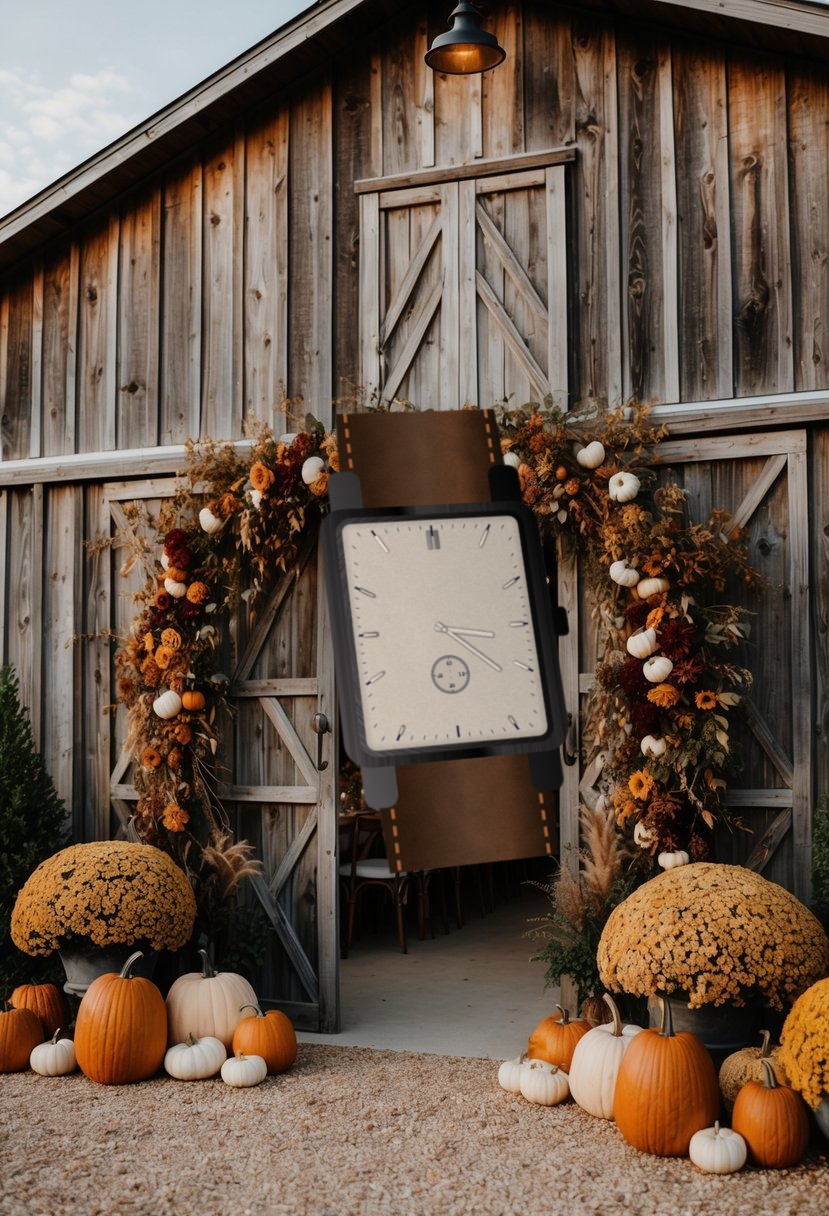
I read h=3 m=22
